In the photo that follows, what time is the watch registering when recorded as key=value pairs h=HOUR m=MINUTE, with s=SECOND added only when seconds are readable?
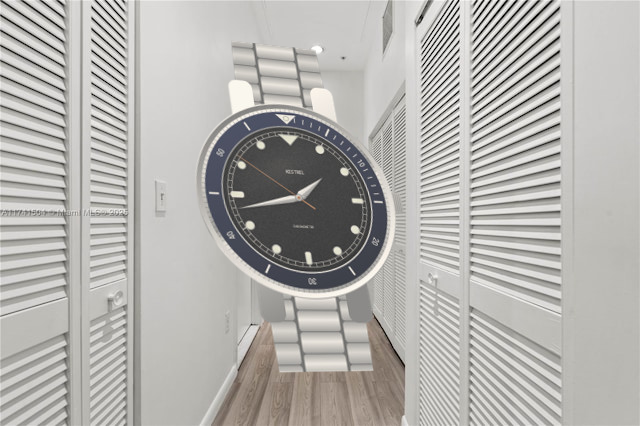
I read h=1 m=42 s=51
